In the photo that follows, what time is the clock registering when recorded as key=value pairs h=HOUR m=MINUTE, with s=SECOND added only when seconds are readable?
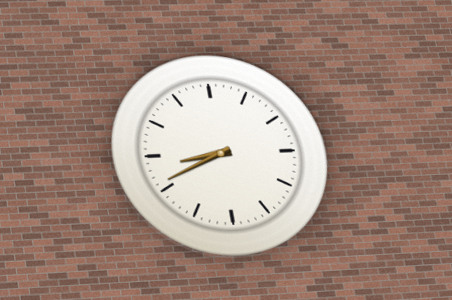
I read h=8 m=41
